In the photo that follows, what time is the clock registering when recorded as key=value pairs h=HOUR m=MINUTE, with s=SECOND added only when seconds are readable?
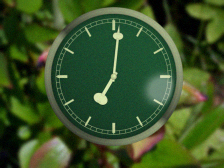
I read h=7 m=1
